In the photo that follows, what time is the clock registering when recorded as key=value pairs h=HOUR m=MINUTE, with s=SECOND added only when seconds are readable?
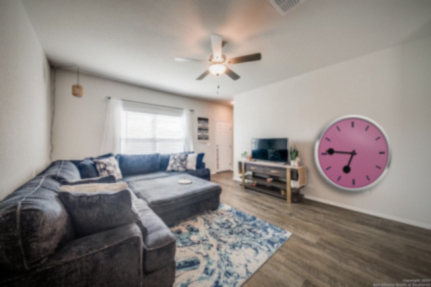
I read h=6 m=46
